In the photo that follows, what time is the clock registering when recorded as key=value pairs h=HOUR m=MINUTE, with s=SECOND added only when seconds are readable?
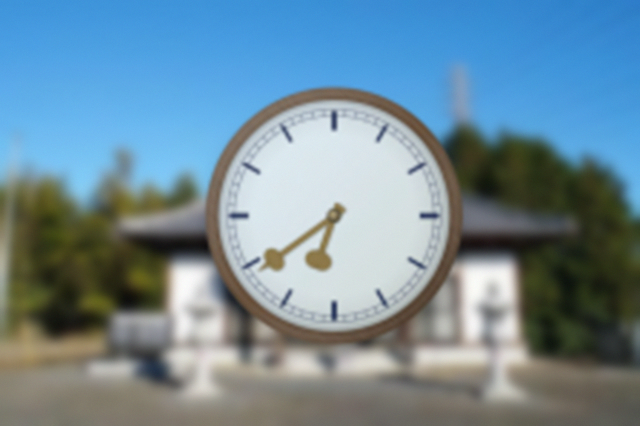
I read h=6 m=39
